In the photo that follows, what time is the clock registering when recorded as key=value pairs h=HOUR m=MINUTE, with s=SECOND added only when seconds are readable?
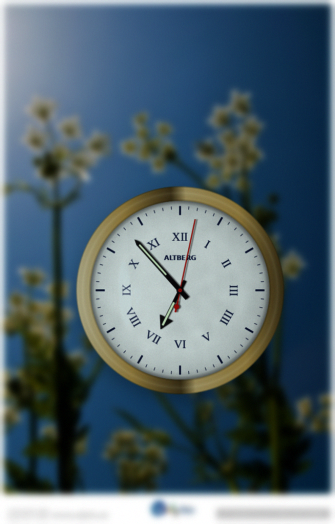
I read h=6 m=53 s=2
